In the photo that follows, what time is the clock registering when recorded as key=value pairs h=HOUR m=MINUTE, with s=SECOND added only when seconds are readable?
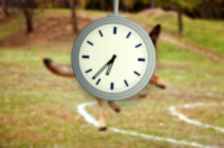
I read h=6 m=37
